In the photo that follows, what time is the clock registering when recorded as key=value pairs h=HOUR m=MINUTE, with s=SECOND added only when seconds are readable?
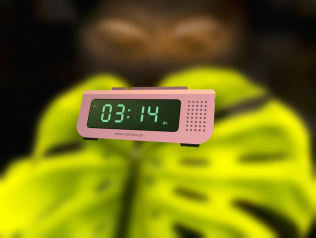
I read h=3 m=14
